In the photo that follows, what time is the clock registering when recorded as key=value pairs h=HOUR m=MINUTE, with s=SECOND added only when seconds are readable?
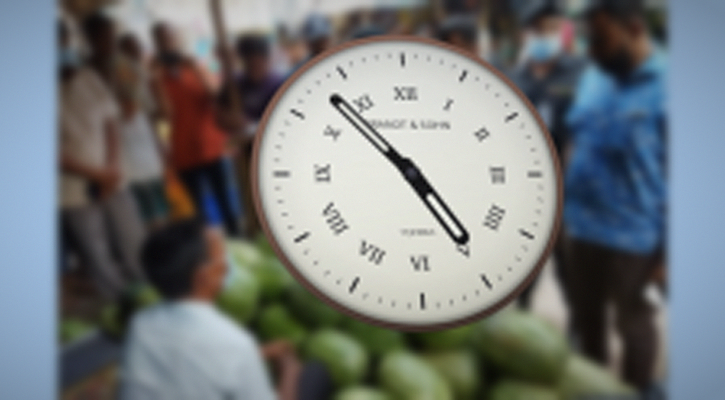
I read h=4 m=53
